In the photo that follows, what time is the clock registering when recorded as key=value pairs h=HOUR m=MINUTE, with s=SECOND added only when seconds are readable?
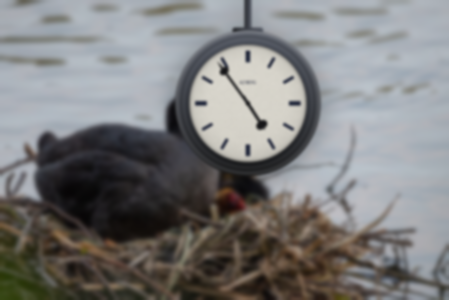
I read h=4 m=54
